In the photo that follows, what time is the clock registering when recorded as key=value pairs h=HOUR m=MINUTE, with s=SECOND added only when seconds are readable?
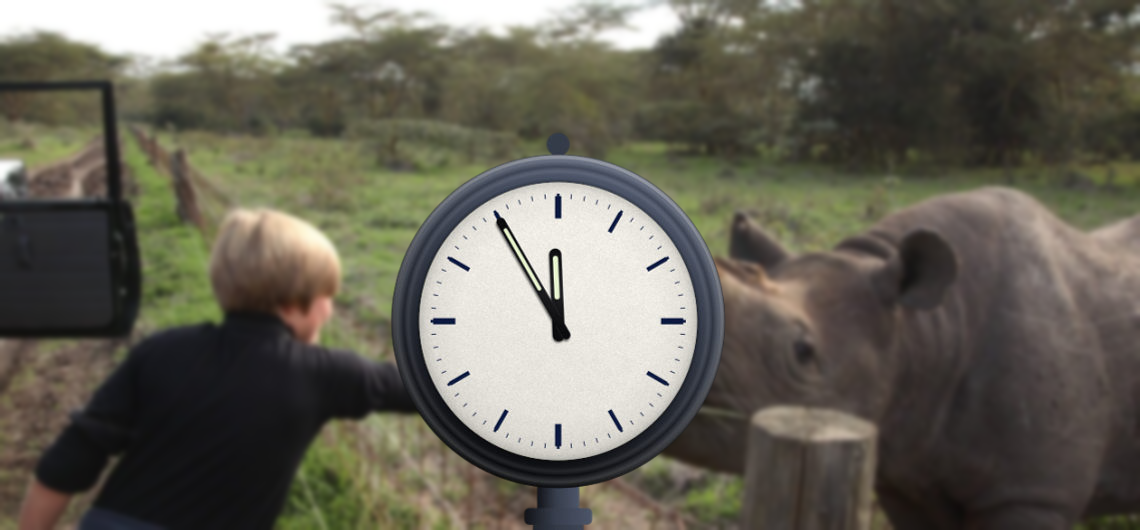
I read h=11 m=55
